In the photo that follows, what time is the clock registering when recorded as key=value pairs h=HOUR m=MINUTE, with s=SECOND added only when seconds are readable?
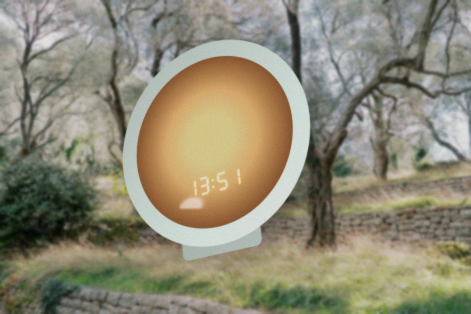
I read h=13 m=51
